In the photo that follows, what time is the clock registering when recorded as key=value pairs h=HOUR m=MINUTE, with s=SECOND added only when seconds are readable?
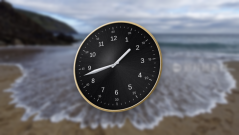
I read h=1 m=43
